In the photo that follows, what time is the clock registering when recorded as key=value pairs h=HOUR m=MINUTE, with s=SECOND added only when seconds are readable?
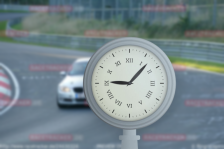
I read h=9 m=7
